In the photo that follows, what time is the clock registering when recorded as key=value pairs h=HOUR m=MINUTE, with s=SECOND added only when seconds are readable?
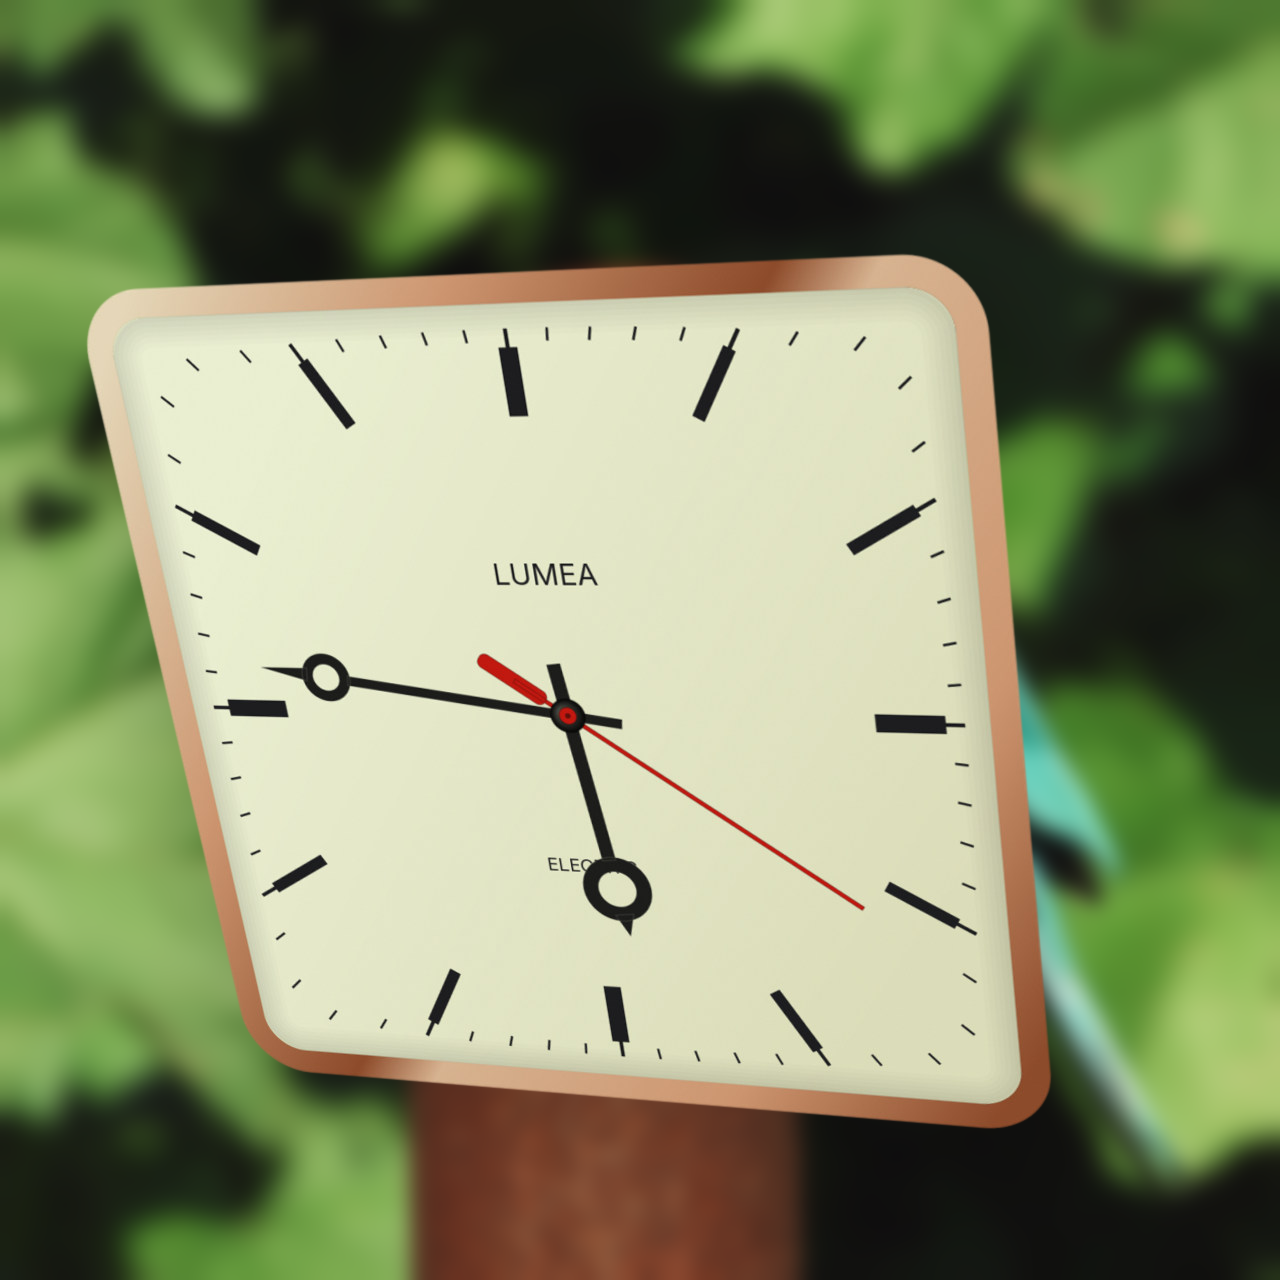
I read h=5 m=46 s=21
